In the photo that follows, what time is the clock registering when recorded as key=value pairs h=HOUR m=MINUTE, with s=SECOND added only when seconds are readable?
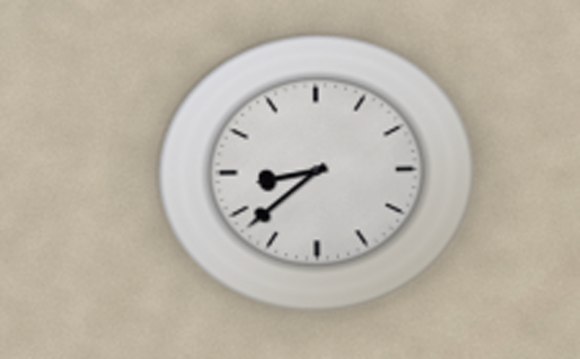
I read h=8 m=38
